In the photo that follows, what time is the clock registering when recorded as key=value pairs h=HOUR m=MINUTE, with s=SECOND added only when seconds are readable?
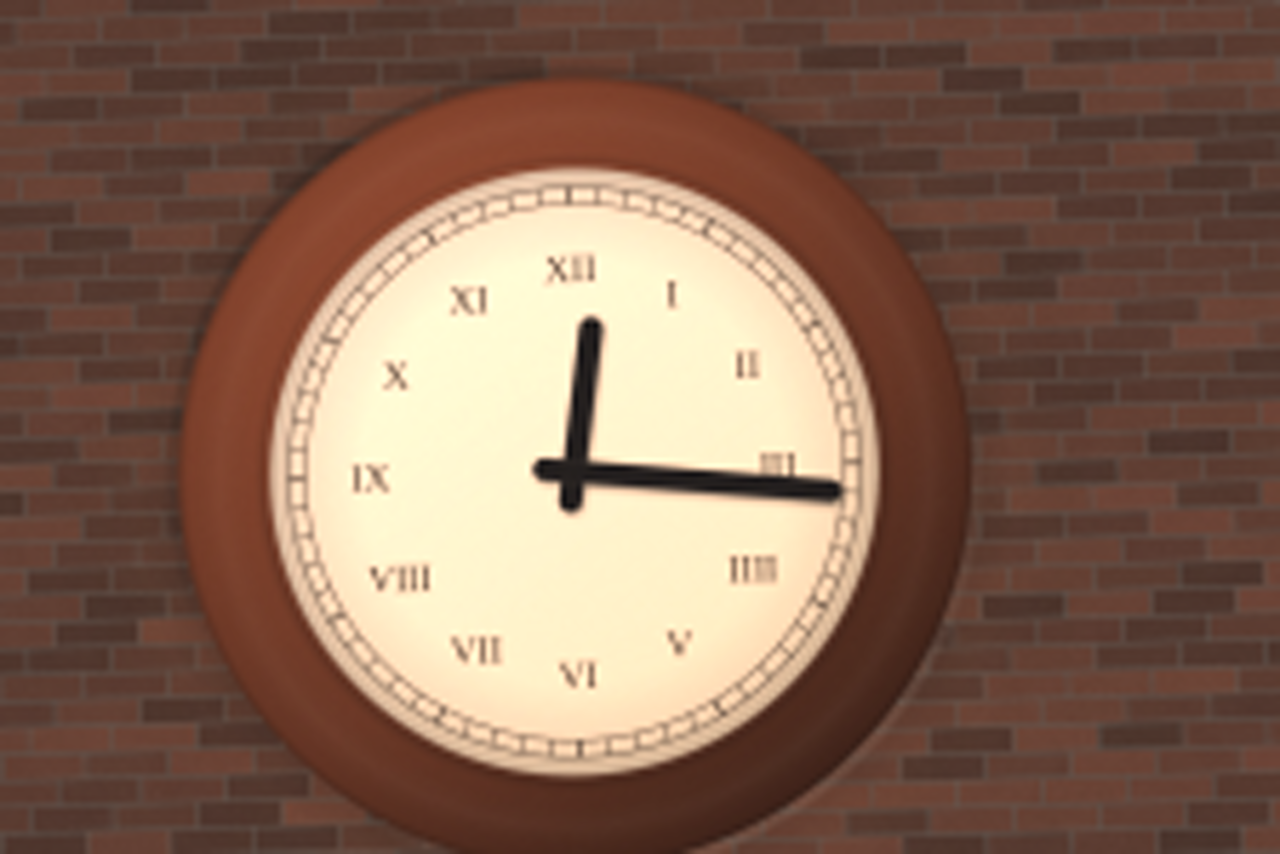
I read h=12 m=16
